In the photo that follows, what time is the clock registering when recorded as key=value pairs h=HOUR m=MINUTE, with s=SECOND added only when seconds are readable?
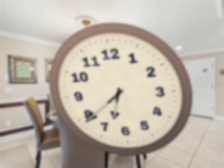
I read h=6 m=39
